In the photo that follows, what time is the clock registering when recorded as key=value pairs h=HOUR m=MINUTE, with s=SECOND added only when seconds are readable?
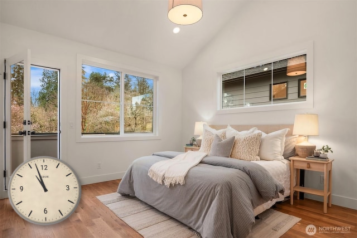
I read h=10 m=57
